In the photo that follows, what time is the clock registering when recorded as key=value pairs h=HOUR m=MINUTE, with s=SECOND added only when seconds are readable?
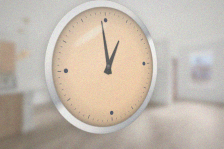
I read h=12 m=59
